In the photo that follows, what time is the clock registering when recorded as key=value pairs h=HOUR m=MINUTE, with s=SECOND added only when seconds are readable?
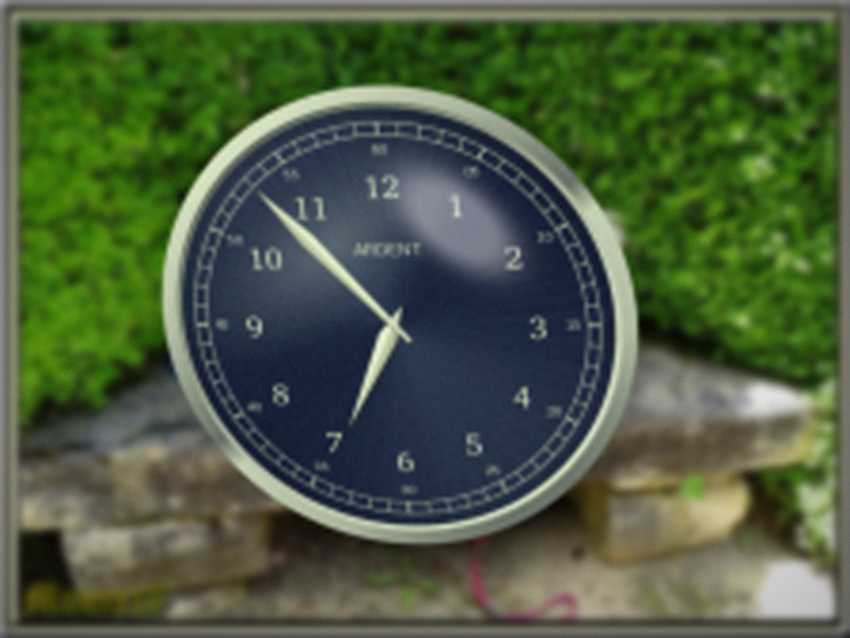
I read h=6 m=53
